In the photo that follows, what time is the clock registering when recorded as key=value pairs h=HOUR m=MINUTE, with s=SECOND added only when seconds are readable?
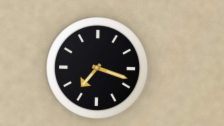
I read h=7 m=18
